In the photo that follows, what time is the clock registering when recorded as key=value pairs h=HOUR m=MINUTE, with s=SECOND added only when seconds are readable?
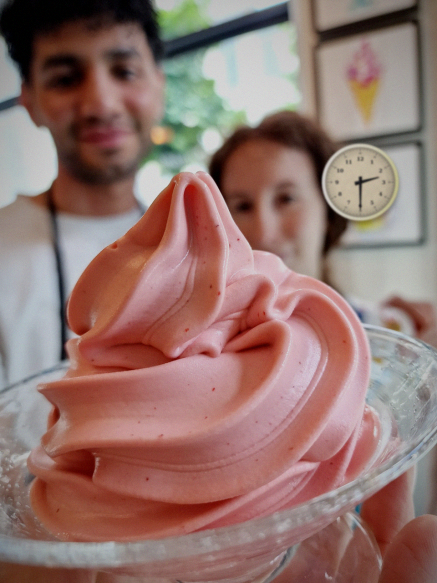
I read h=2 m=30
